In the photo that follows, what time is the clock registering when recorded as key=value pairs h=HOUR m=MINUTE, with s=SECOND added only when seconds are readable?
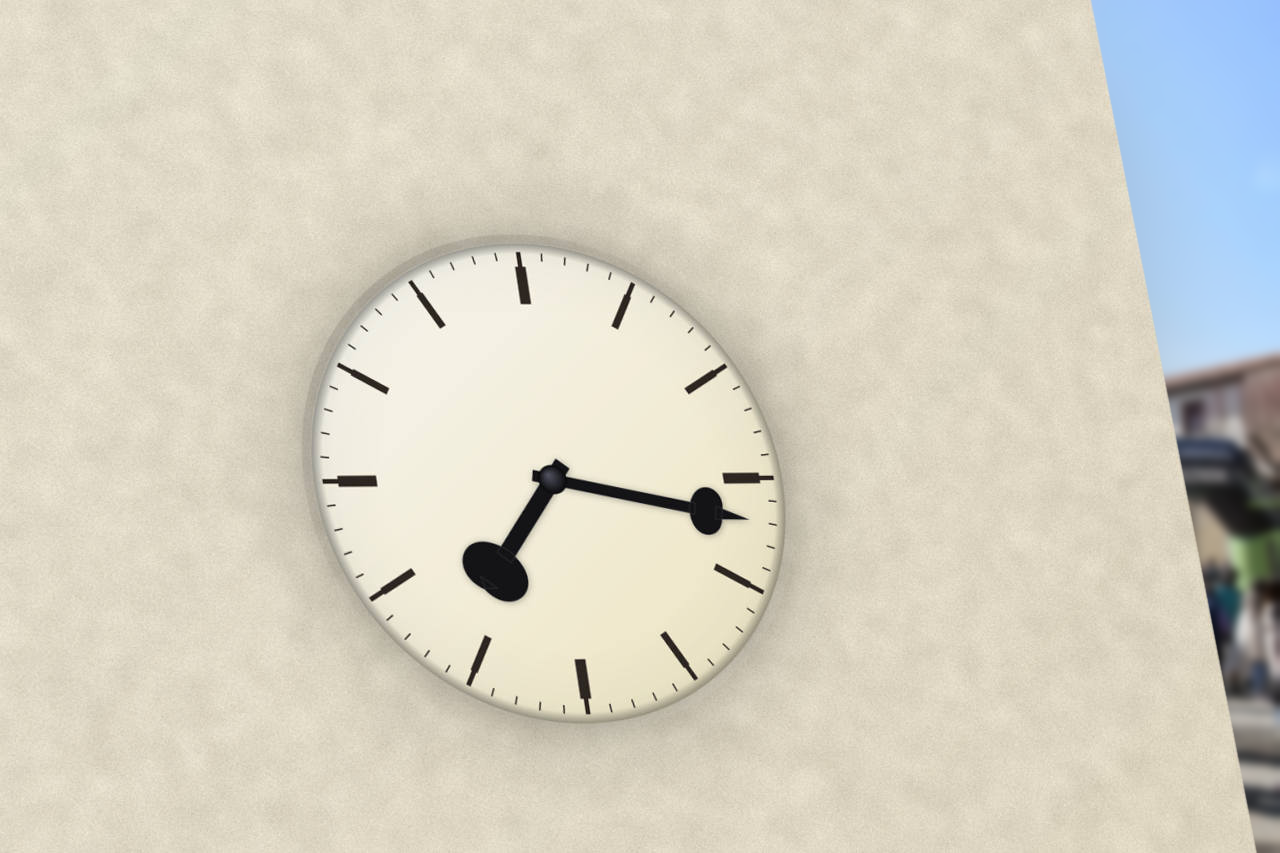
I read h=7 m=17
